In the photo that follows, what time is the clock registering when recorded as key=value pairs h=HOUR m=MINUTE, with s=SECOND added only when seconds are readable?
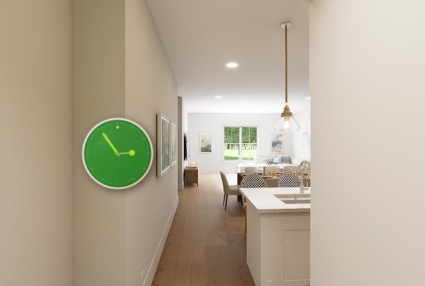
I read h=2 m=54
